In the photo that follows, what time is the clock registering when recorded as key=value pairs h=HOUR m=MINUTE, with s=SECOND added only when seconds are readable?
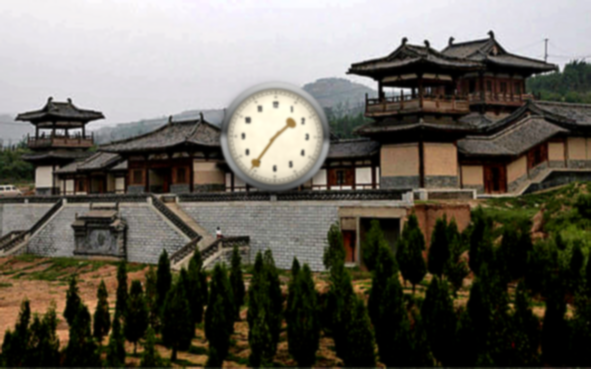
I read h=1 m=36
